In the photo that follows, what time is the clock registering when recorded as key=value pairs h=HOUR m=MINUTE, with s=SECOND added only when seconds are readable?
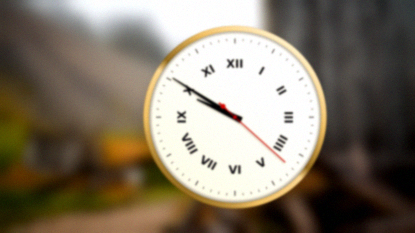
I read h=9 m=50 s=22
